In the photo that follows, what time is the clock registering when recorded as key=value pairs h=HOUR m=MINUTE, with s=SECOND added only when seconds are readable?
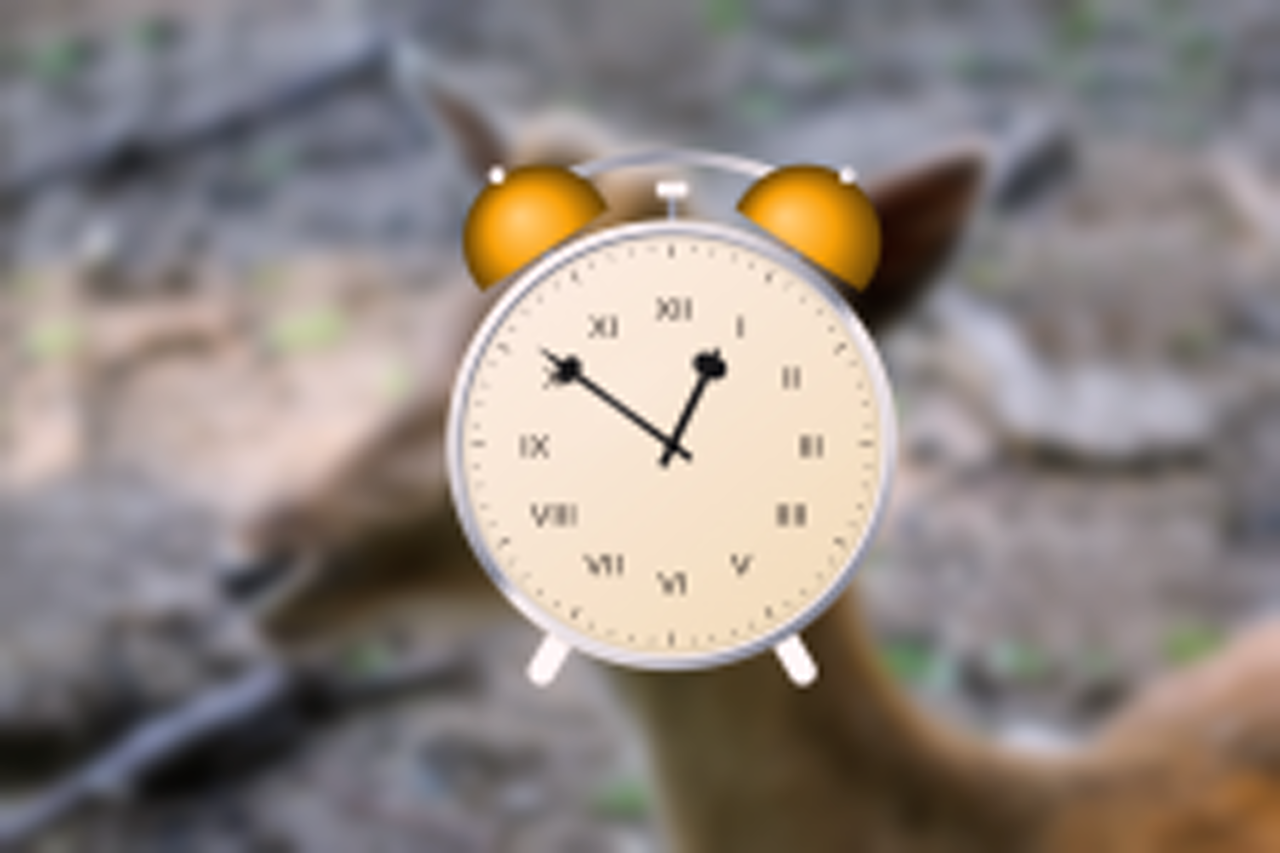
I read h=12 m=51
